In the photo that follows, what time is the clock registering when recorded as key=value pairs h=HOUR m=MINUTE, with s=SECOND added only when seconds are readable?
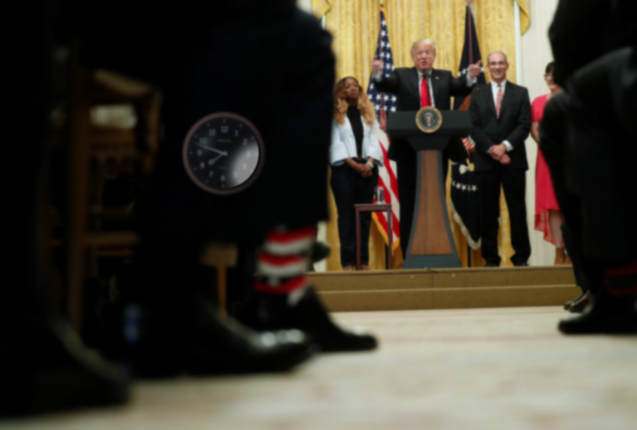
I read h=7 m=48
